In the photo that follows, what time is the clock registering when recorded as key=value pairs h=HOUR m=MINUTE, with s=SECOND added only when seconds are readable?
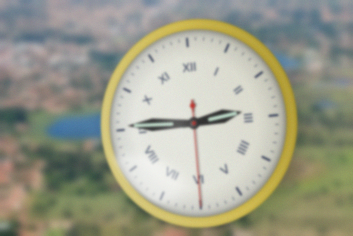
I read h=2 m=45 s=30
